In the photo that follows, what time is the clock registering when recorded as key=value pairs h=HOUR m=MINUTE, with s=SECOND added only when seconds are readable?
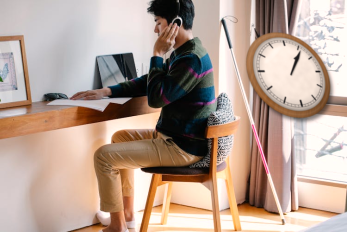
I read h=1 m=6
